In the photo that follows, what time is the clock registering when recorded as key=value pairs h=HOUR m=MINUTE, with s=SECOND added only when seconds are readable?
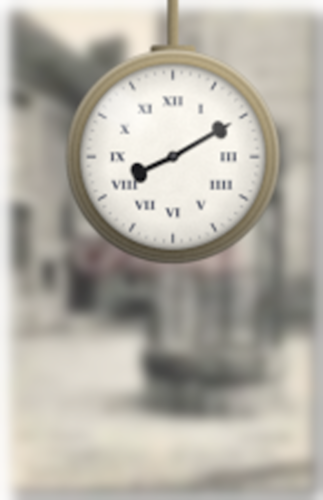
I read h=8 m=10
